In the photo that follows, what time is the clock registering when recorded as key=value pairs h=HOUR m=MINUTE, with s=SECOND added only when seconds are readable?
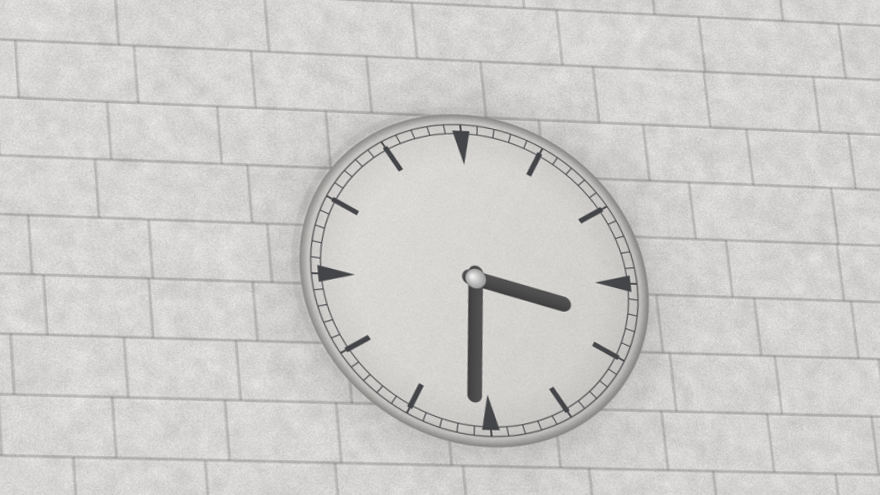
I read h=3 m=31
